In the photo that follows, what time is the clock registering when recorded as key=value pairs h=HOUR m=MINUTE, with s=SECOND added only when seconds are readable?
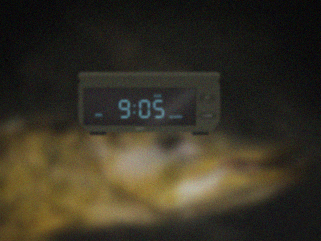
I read h=9 m=5
